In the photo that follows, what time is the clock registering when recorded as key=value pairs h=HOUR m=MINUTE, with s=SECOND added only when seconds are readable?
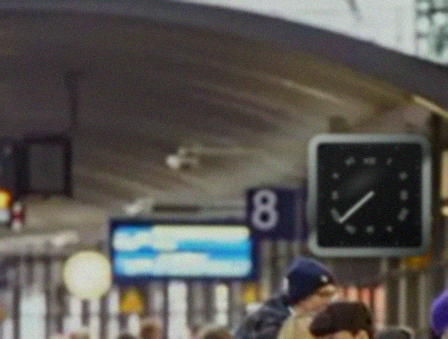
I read h=7 m=38
